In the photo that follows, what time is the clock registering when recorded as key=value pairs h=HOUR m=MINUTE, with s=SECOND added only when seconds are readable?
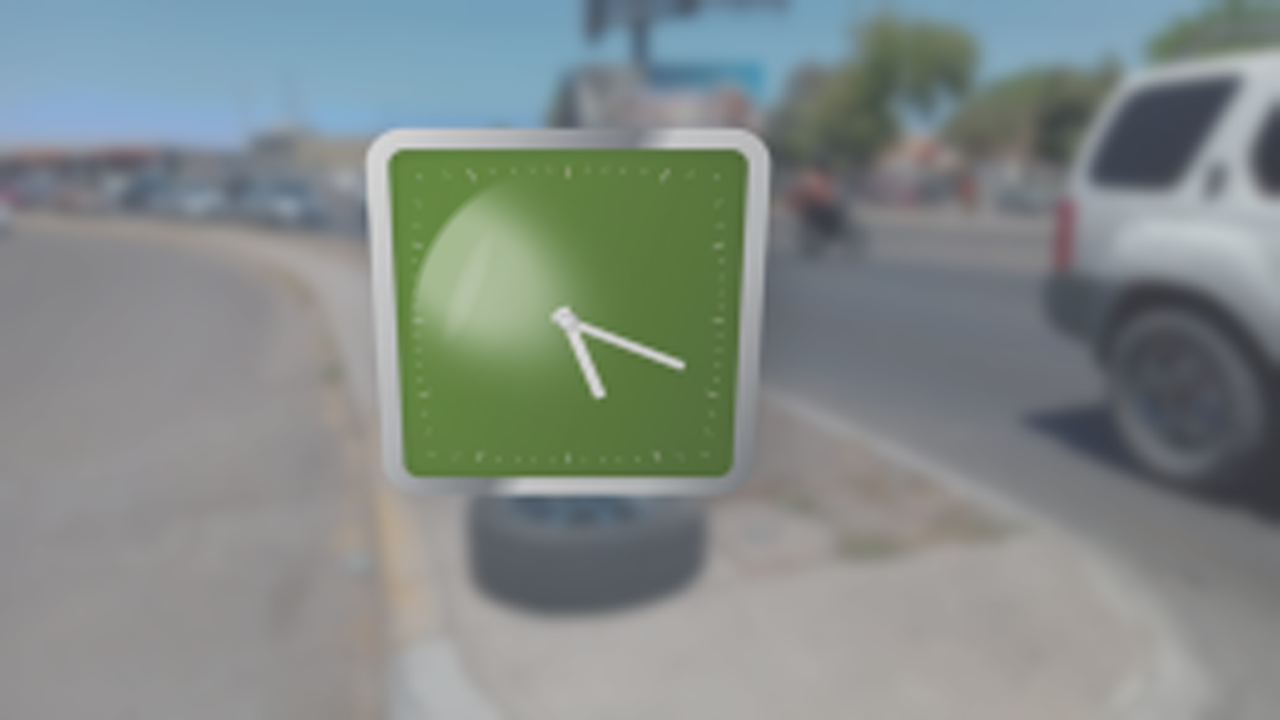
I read h=5 m=19
